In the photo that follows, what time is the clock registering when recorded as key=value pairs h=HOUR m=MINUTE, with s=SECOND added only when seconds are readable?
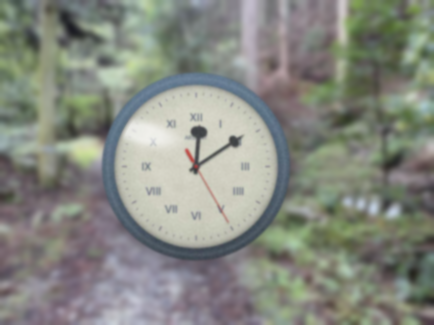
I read h=12 m=9 s=25
